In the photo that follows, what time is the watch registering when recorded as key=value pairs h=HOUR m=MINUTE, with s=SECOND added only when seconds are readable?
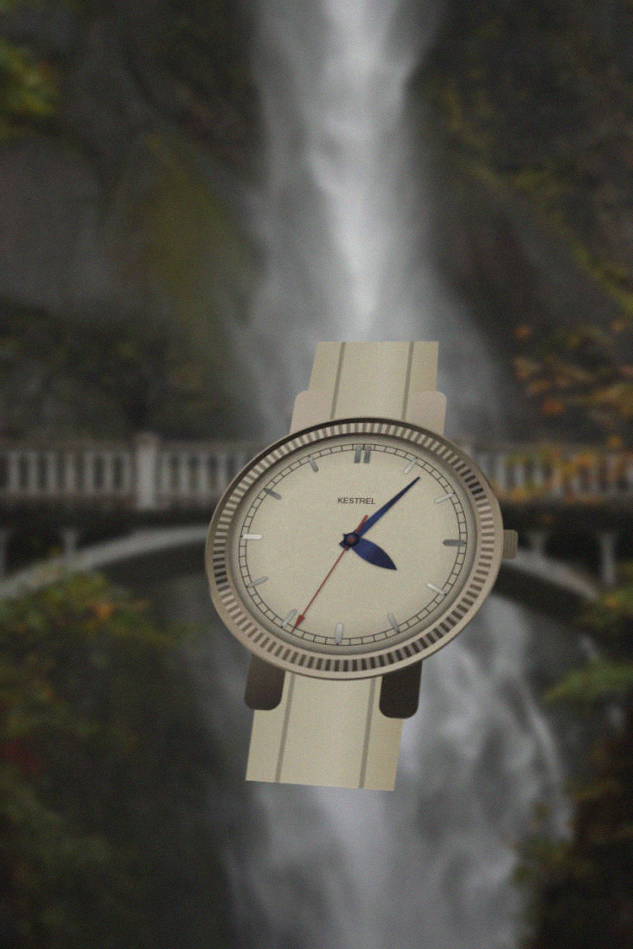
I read h=4 m=6 s=34
